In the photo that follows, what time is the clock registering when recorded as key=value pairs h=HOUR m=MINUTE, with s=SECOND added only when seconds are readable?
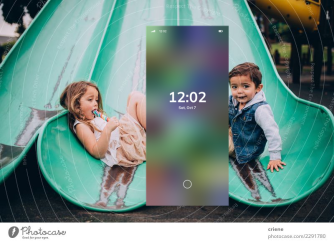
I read h=12 m=2
